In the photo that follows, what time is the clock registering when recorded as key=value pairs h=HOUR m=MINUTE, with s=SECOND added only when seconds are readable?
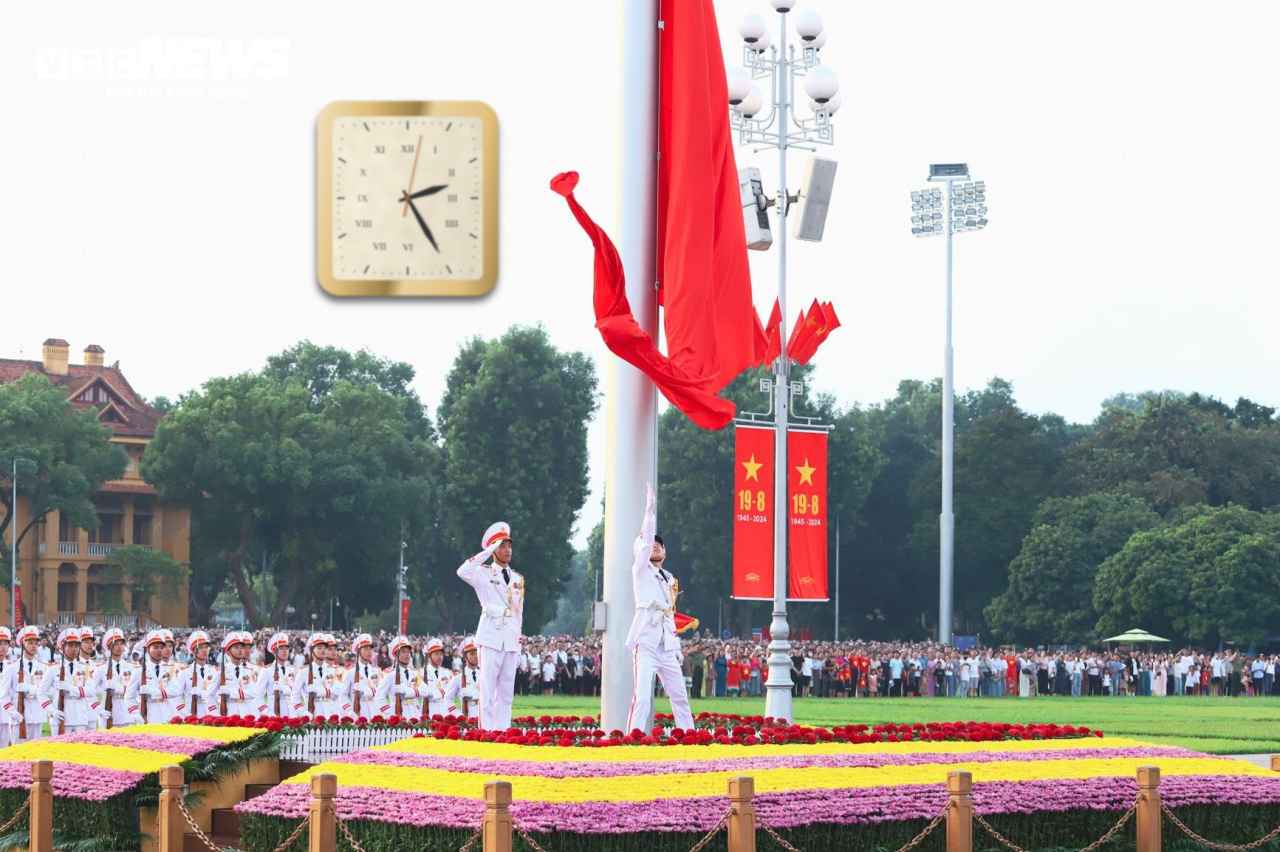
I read h=2 m=25 s=2
